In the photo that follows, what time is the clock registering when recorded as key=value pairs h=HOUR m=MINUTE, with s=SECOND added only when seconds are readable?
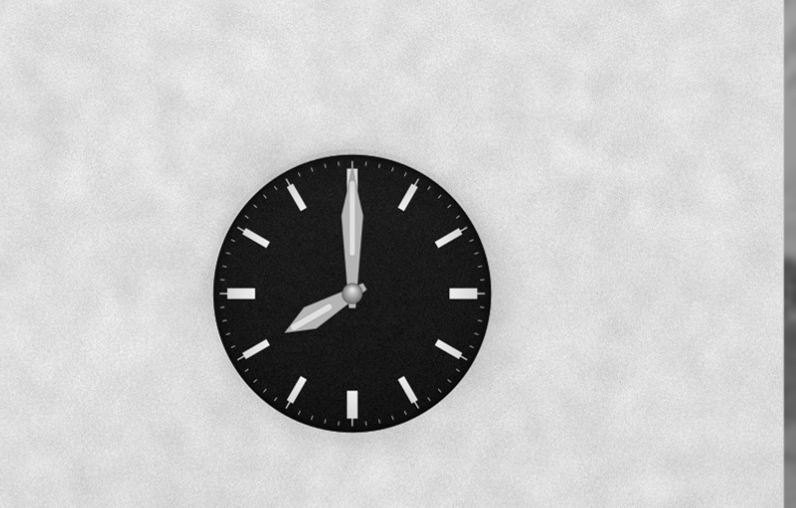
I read h=8 m=0
